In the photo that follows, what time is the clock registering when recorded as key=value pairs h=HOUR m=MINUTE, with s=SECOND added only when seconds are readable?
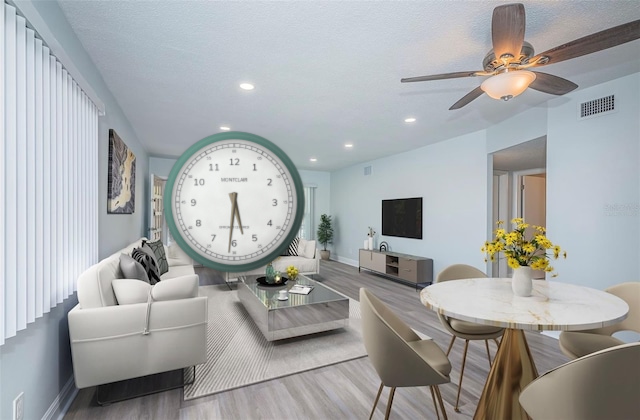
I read h=5 m=31
